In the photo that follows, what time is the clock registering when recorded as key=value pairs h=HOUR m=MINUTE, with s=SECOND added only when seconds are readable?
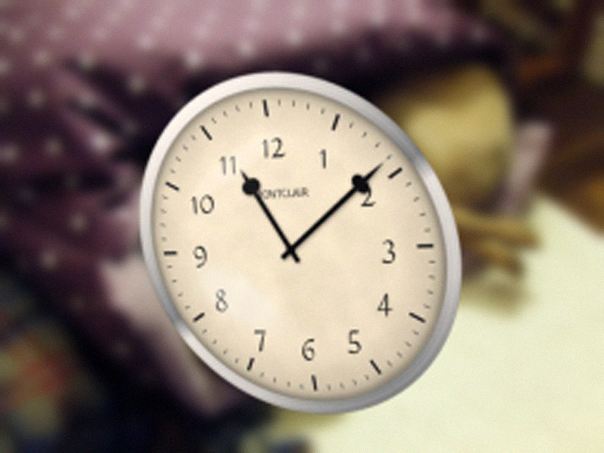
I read h=11 m=9
